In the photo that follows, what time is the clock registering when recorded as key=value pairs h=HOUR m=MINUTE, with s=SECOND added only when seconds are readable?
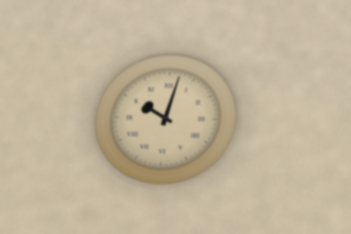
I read h=10 m=2
